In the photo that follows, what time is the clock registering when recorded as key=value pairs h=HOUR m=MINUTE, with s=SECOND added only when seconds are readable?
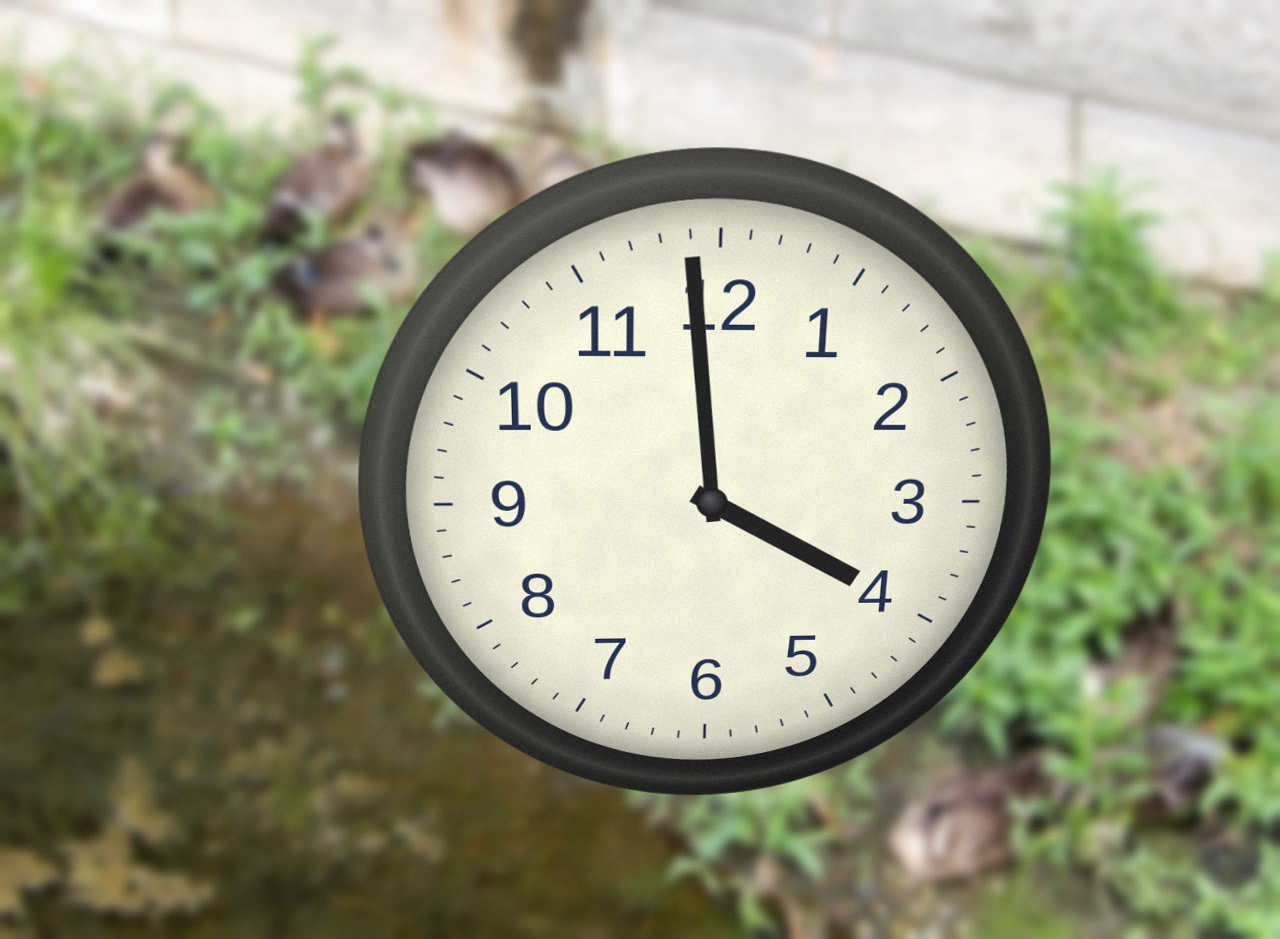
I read h=3 m=59
